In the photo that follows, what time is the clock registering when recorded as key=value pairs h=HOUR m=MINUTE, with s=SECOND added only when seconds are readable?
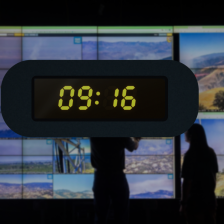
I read h=9 m=16
